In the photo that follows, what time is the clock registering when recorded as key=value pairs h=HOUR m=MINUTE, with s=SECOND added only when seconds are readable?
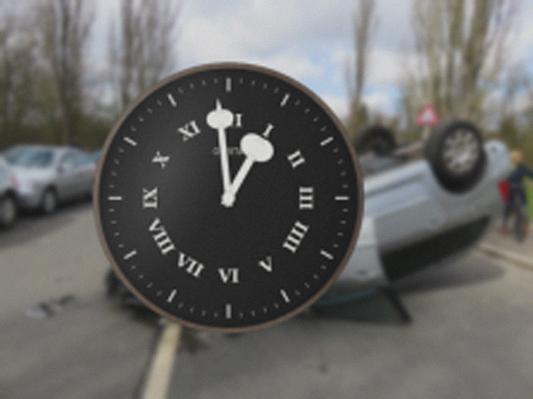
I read h=12 m=59
